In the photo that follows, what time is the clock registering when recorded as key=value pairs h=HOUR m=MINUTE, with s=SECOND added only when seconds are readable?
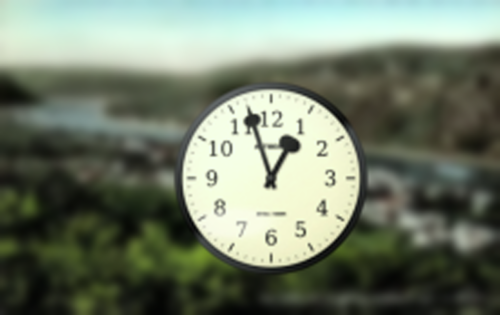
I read h=12 m=57
